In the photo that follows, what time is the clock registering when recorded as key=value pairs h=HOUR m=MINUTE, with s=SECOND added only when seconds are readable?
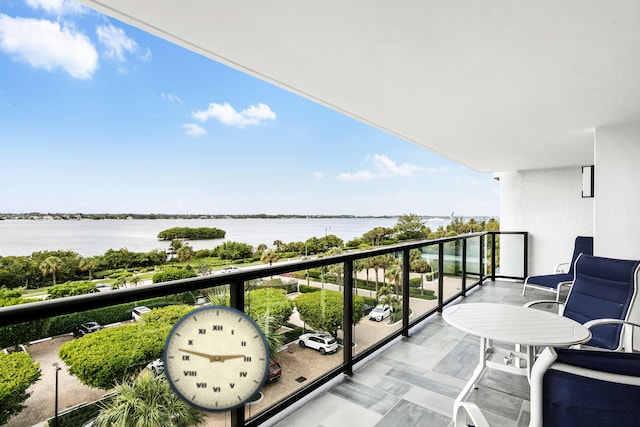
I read h=2 m=47
